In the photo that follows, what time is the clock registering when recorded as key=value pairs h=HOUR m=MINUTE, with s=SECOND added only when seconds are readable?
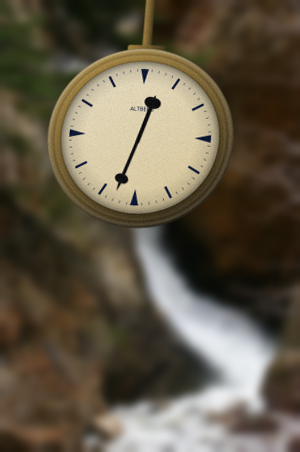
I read h=12 m=33
